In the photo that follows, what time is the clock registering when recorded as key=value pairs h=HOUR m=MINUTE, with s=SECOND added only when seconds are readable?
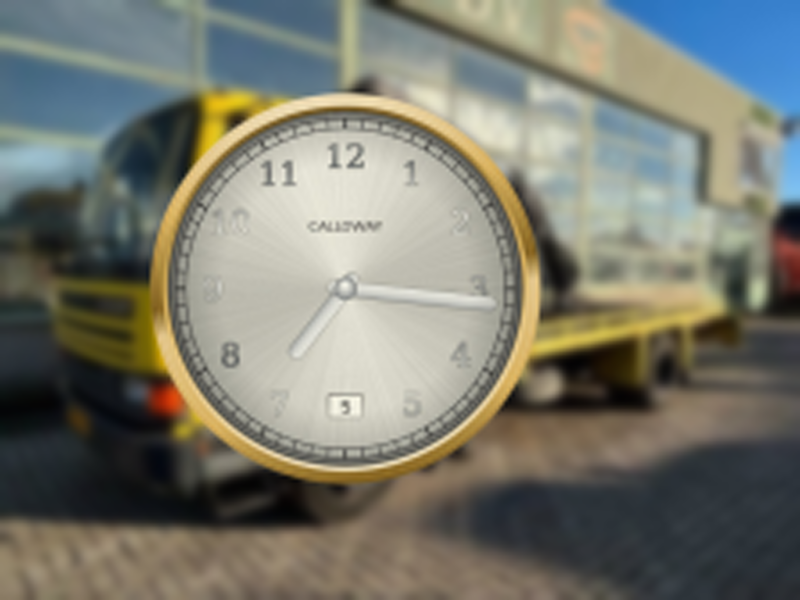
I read h=7 m=16
